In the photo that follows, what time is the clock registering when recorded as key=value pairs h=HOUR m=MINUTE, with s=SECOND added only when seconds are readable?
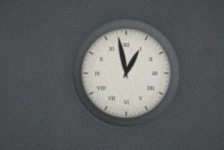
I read h=12 m=58
